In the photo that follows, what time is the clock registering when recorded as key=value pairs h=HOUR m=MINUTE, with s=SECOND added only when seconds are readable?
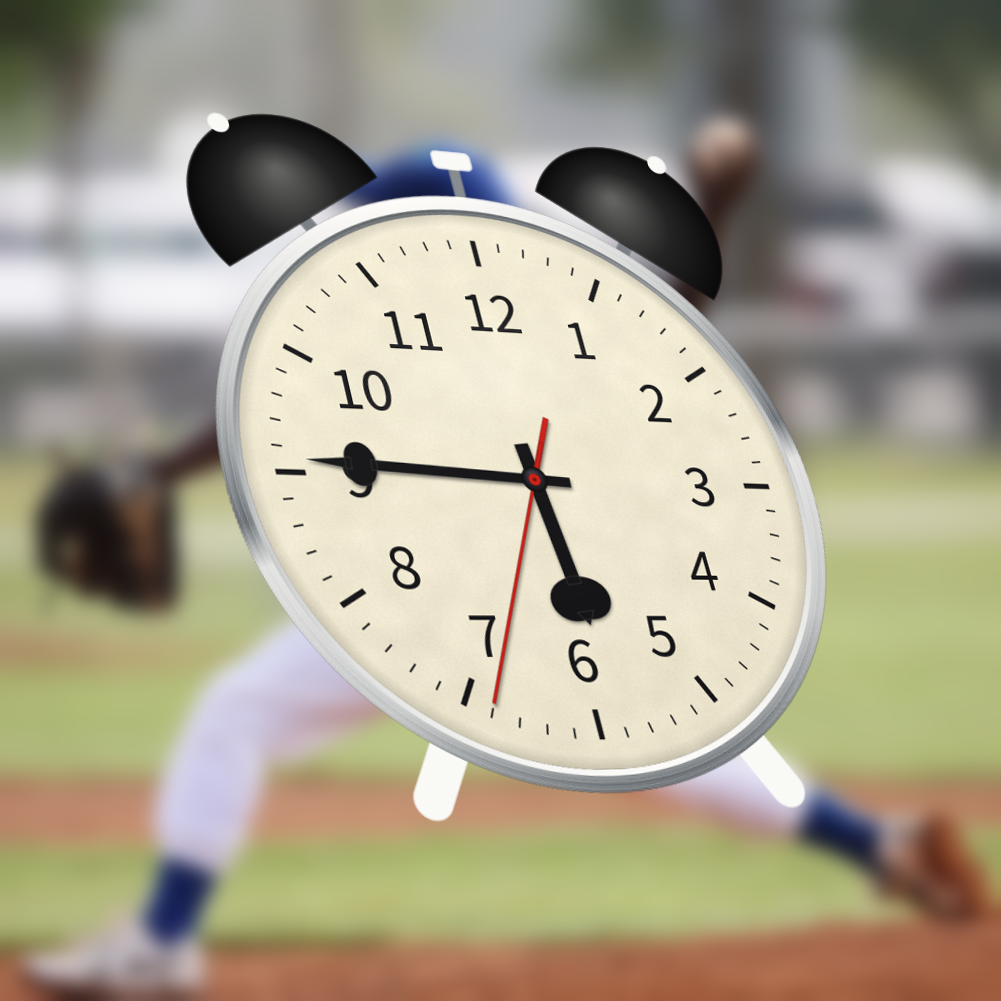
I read h=5 m=45 s=34
